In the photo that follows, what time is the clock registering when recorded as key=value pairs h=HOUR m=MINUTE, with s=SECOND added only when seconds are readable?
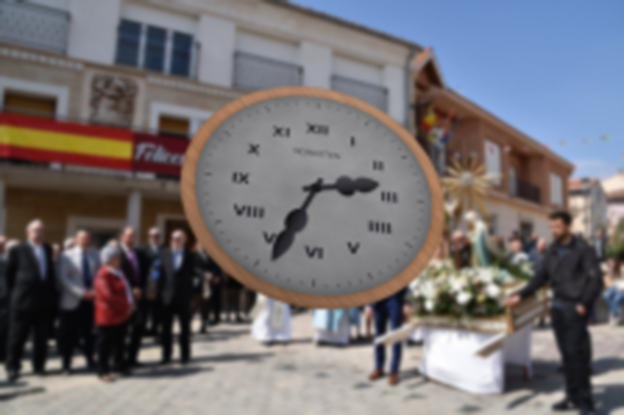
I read h=2 m=34
